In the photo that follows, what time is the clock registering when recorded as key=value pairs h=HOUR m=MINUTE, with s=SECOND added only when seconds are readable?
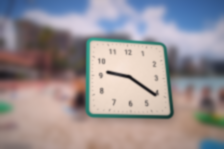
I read h=9 m=21
